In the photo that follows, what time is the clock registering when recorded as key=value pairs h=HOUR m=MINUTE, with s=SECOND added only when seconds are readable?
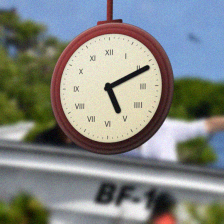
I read h=5 m=11
